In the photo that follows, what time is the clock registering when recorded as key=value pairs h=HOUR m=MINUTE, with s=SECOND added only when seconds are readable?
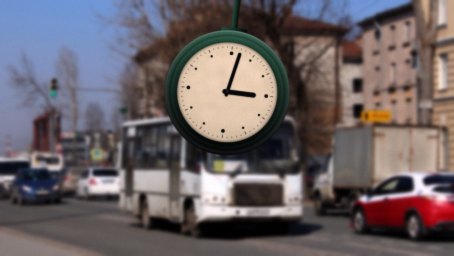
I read h=3 m=2
